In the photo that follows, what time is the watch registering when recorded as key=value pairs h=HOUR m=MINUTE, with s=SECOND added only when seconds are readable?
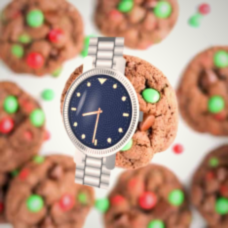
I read h=8 m=31
